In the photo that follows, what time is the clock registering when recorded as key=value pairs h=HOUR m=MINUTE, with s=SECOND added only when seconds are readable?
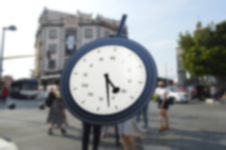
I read h=4 m=27
